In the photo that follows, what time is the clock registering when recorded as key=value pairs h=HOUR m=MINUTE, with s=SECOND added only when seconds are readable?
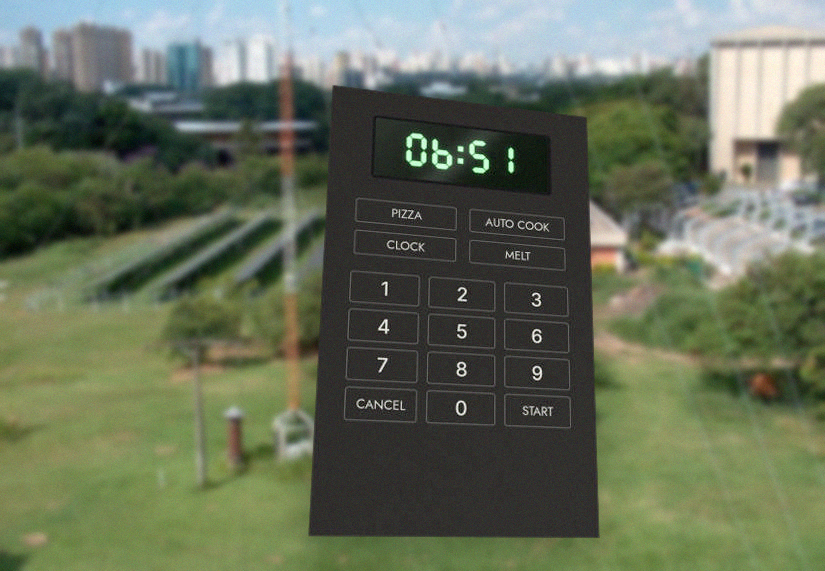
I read h=6 m=51
